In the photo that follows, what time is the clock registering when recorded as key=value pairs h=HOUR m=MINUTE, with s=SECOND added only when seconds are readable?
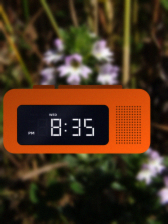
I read h=8 m=35
